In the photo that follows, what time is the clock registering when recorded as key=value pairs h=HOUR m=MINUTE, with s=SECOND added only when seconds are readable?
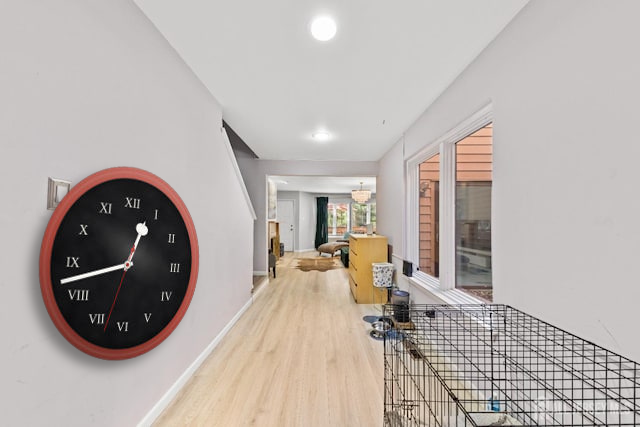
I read h=12 m=42 s=33
